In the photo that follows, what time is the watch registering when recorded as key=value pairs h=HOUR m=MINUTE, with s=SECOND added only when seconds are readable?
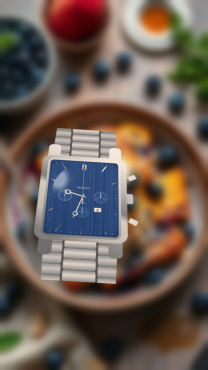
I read h=9 m=33
